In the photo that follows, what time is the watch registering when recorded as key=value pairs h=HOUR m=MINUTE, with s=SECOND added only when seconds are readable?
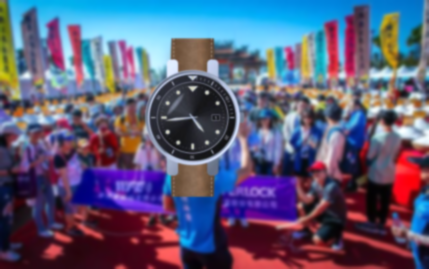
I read h=4 m=44
